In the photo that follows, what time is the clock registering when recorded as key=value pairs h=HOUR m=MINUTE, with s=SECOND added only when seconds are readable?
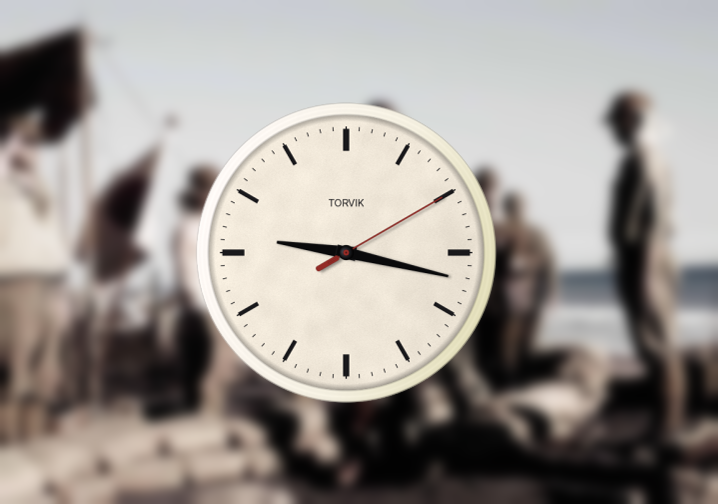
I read h=9 m=17 s=10
